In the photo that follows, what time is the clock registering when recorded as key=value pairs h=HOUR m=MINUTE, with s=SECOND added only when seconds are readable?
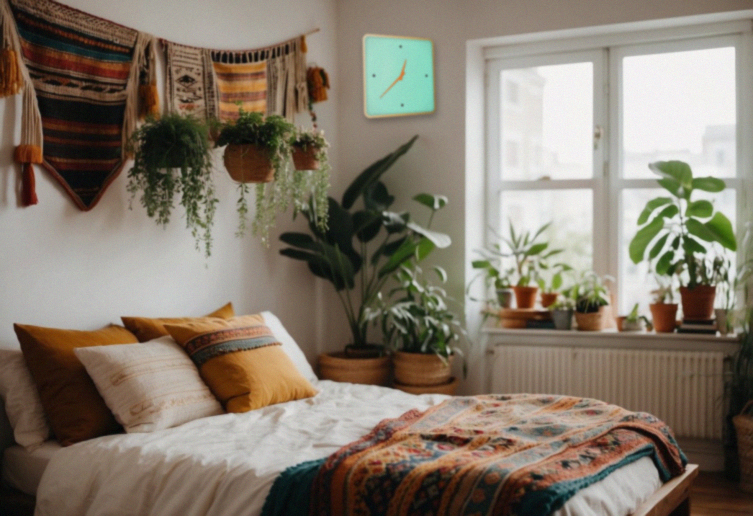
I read h=12 m=38
